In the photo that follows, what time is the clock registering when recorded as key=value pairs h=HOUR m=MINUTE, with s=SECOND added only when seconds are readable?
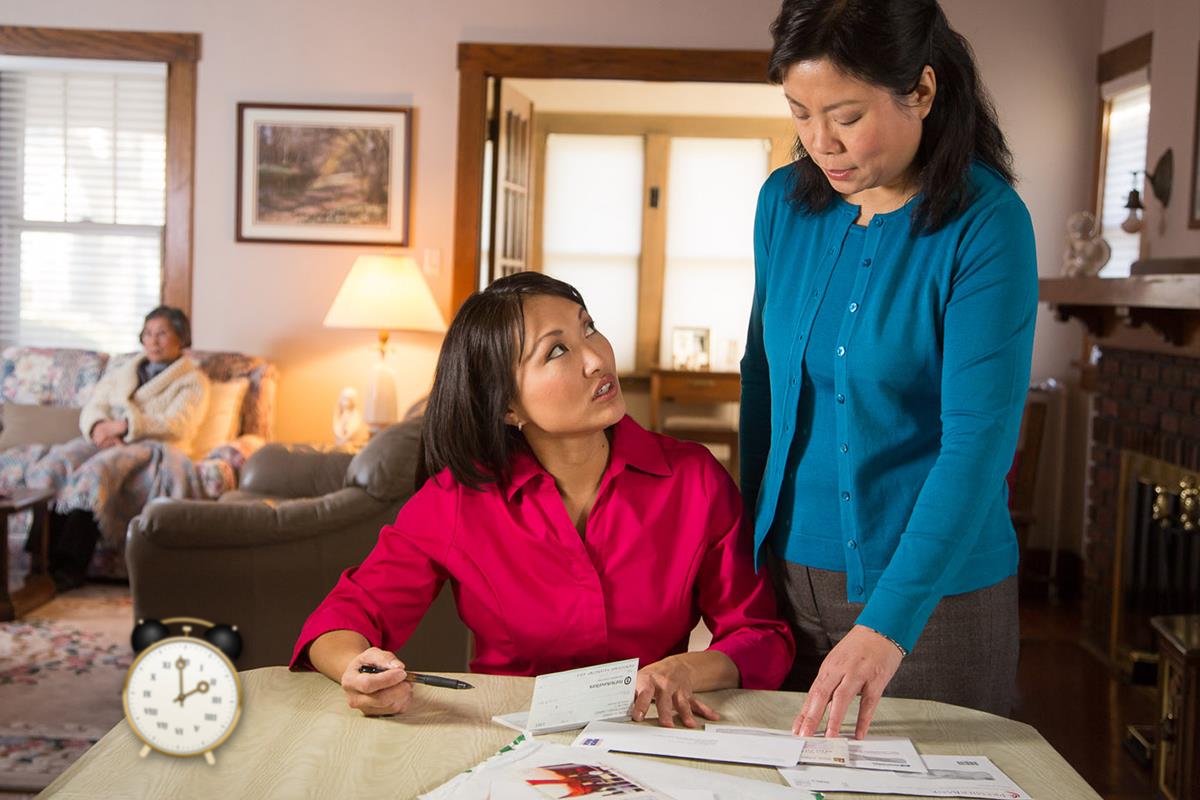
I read h=1 m=59
